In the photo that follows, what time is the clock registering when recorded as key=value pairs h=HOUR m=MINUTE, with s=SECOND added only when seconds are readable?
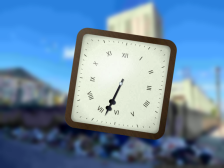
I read h=6 m=33
